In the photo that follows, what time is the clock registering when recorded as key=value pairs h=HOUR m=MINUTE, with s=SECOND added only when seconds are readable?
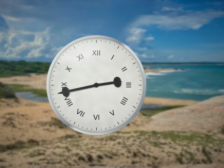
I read h=2 m=43
